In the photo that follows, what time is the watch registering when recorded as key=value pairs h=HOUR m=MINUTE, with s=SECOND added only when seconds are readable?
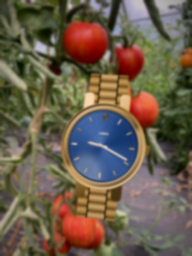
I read h=9 m=19
